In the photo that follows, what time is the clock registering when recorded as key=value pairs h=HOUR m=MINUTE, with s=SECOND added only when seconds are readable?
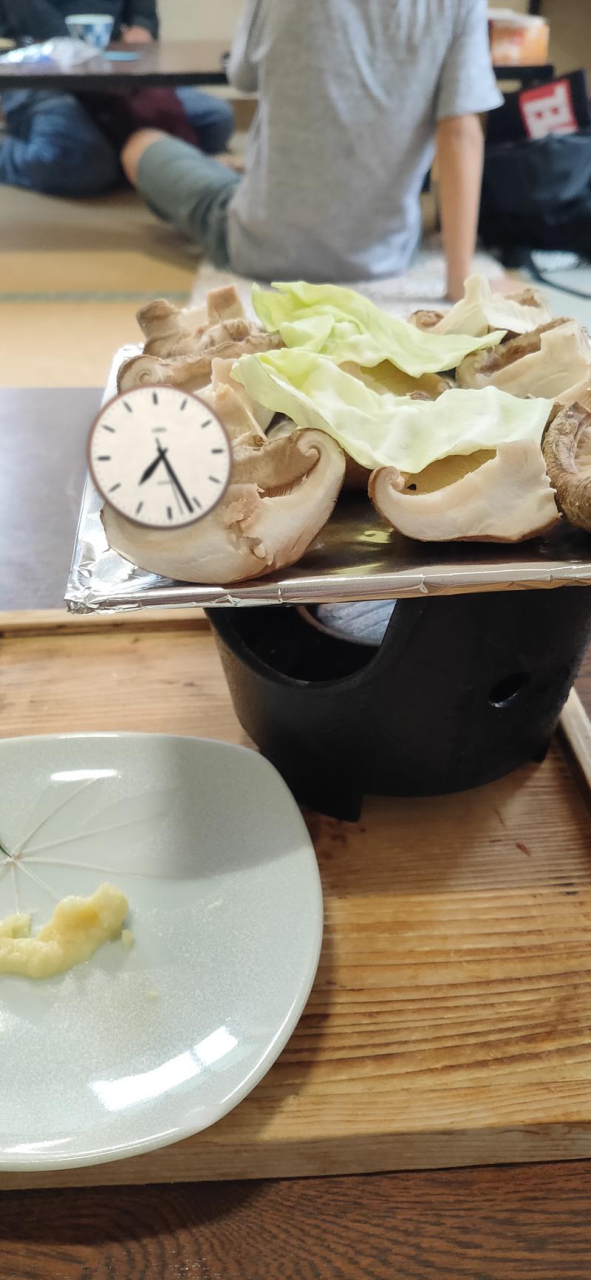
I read h=7 m=26 s=28
